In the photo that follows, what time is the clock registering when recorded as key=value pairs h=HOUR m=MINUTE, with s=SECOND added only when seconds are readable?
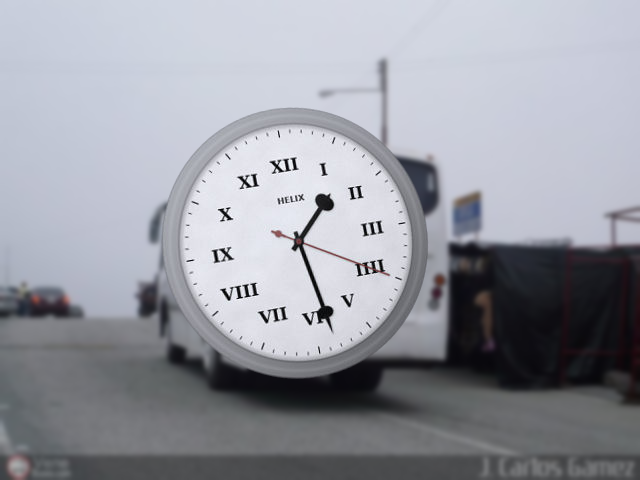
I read h=1 m=28 s=20
